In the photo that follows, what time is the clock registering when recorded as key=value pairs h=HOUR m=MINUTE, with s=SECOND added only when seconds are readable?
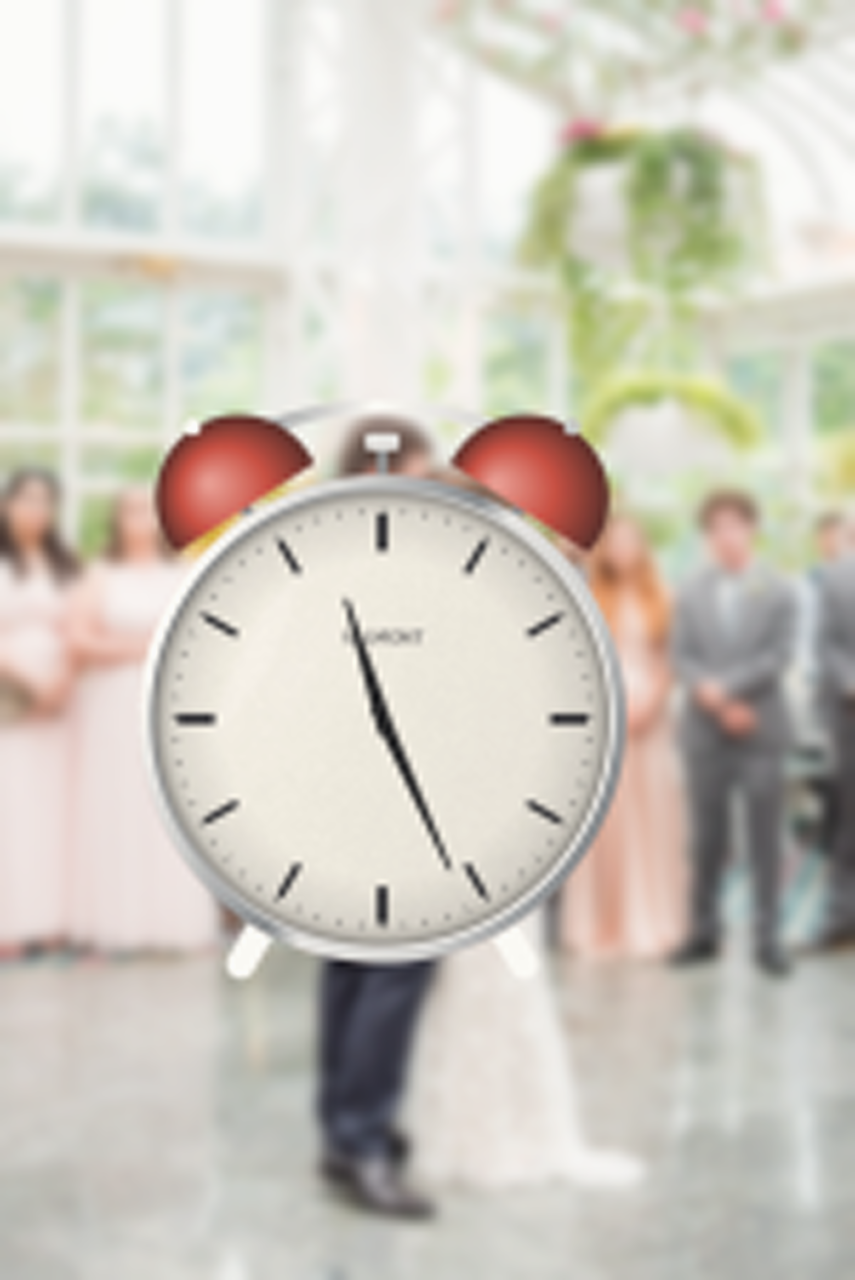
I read h=11 m=26
